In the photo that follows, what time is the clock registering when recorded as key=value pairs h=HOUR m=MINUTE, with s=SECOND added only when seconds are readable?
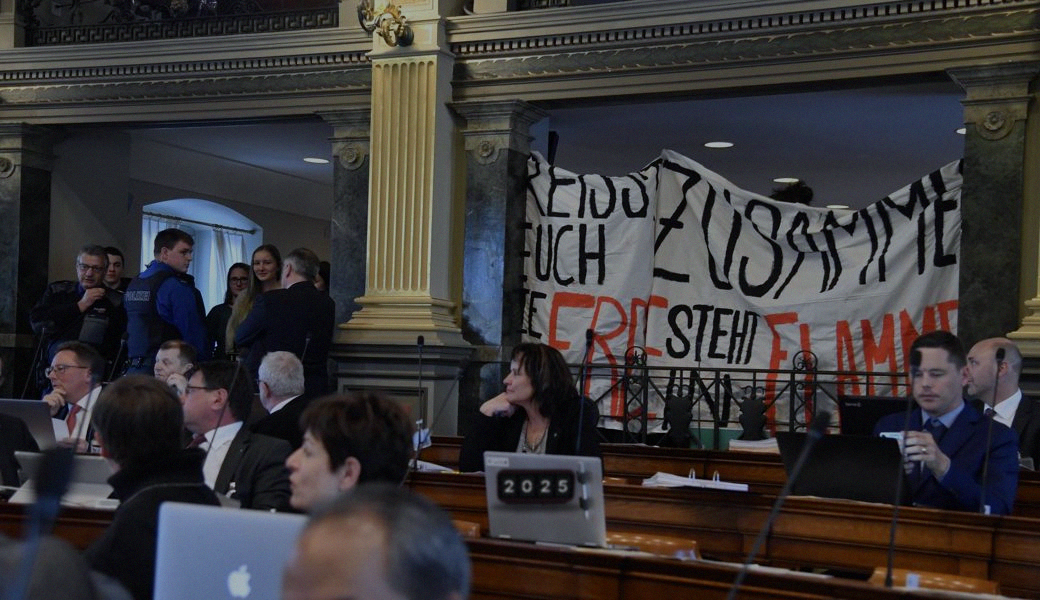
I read h=20 m=25
